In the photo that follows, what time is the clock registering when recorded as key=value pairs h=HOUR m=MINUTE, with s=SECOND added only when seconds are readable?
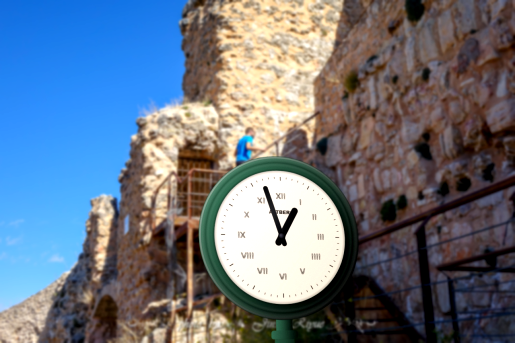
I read h=12 m=57
